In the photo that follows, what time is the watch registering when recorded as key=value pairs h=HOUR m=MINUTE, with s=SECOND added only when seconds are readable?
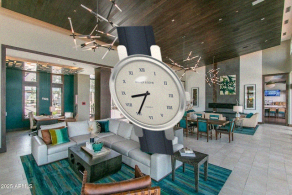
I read h=8 m=35
